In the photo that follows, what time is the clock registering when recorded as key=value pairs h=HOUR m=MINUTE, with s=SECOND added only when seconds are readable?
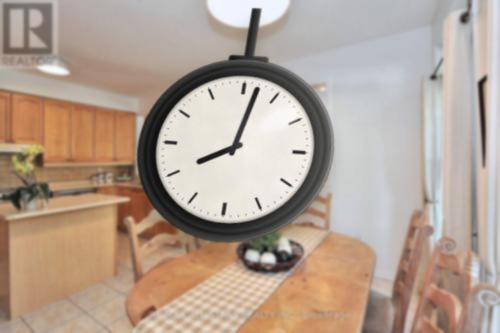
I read h=8 m=2
